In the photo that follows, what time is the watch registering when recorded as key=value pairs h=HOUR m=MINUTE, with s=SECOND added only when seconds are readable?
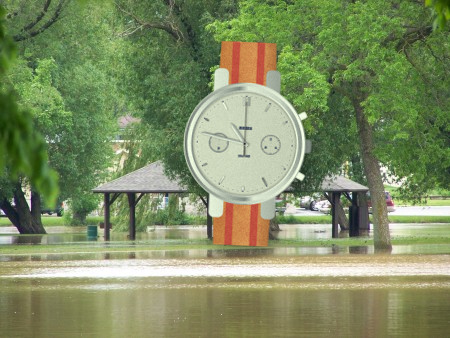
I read h=10 m=47
